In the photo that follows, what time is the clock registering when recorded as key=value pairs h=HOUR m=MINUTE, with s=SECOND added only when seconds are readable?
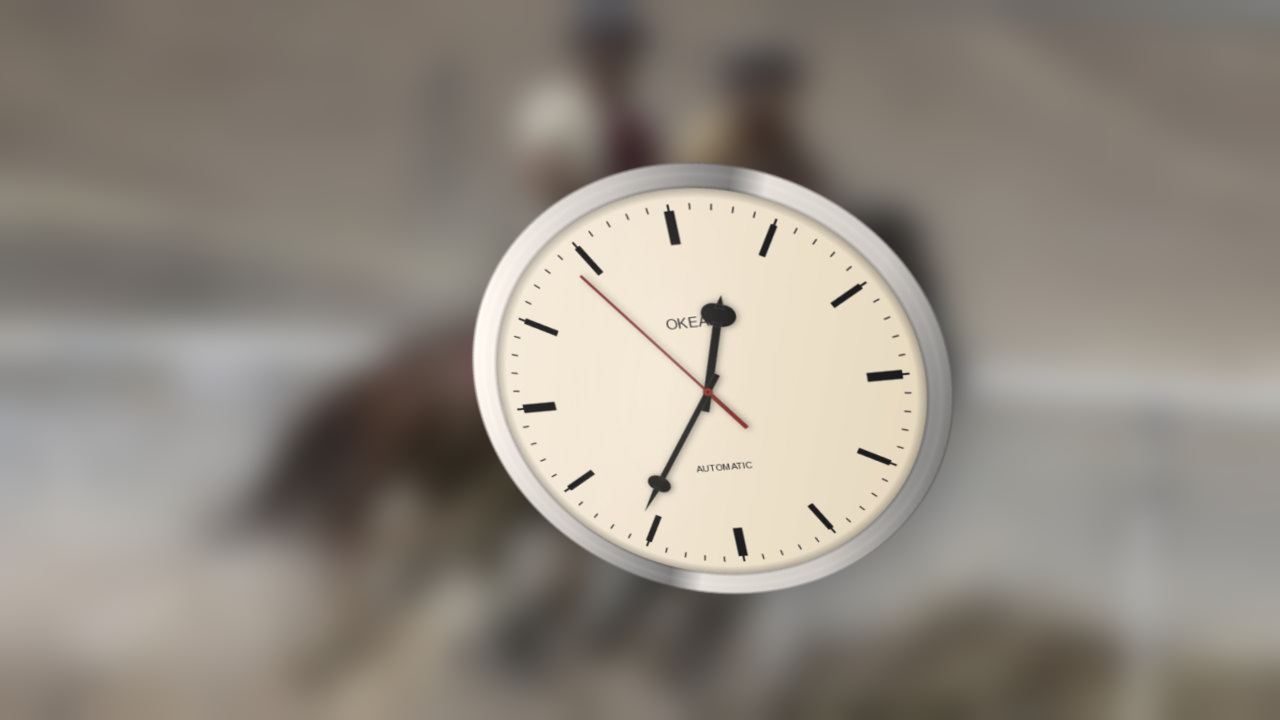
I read h=12 m=35 s=54
